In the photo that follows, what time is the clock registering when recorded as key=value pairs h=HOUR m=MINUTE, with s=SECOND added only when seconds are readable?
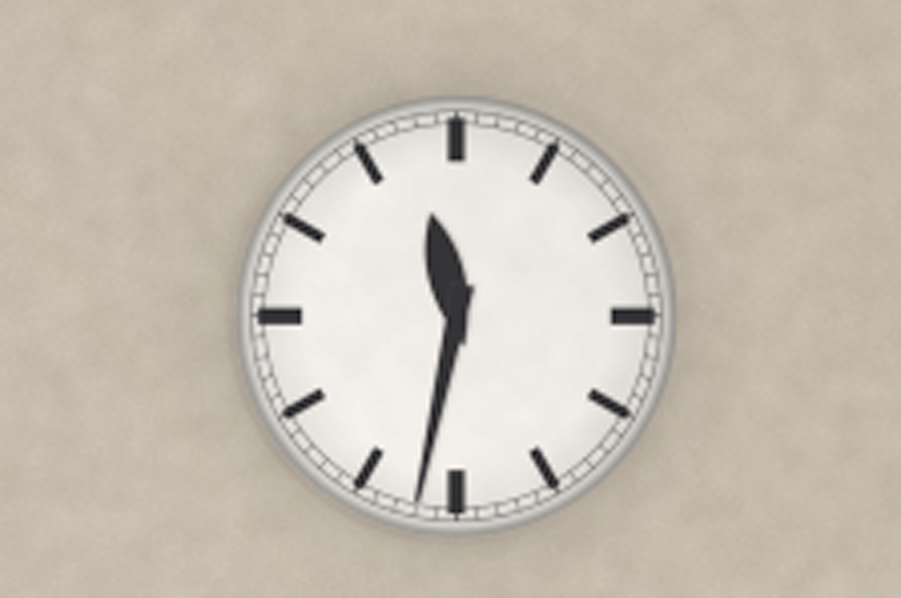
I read h=11 m=32
